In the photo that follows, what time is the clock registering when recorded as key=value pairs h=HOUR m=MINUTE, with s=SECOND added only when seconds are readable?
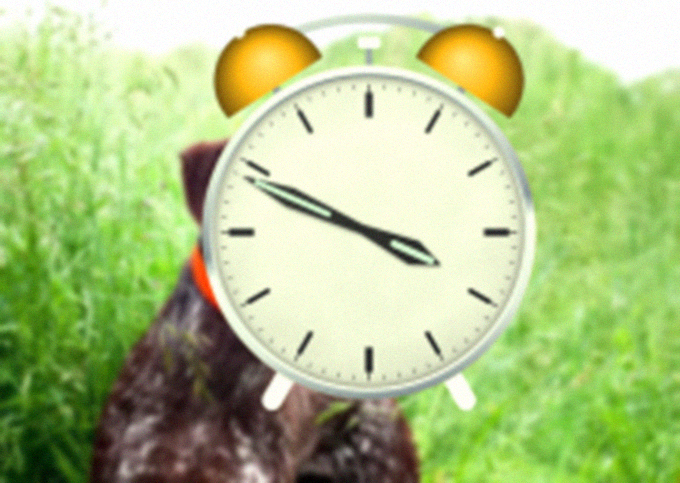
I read h=3 m=49
